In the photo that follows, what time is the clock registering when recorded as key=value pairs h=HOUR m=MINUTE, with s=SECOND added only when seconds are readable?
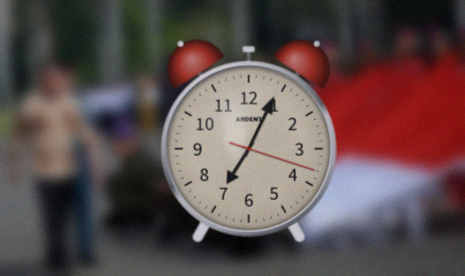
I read h=7 m=4 s=18
